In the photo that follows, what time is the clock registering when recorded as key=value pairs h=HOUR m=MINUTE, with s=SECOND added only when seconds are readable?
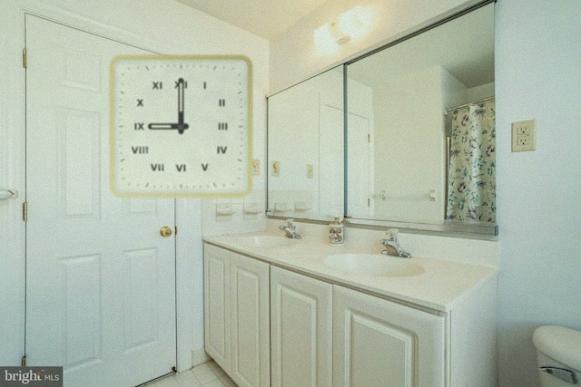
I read h=9 m=0
